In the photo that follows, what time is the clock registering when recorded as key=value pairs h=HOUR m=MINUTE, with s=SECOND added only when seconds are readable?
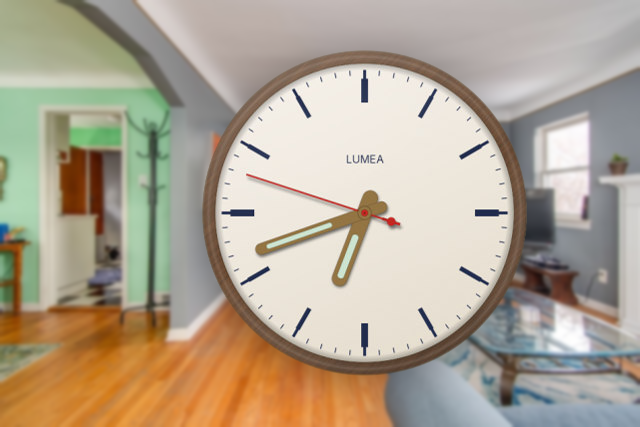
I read h=6 m=41 s=48
